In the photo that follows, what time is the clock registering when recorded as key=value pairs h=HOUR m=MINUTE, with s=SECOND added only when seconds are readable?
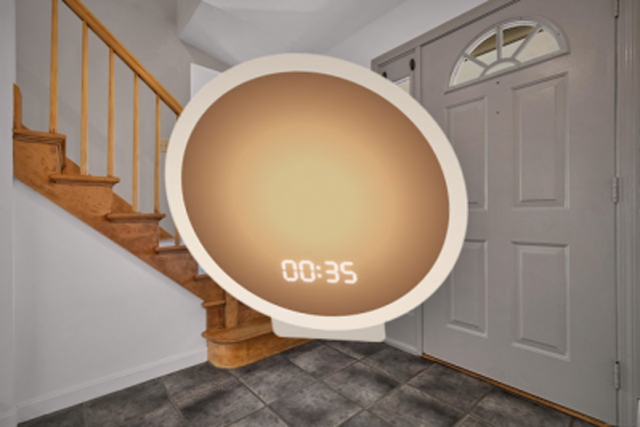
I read h=0 m=35
